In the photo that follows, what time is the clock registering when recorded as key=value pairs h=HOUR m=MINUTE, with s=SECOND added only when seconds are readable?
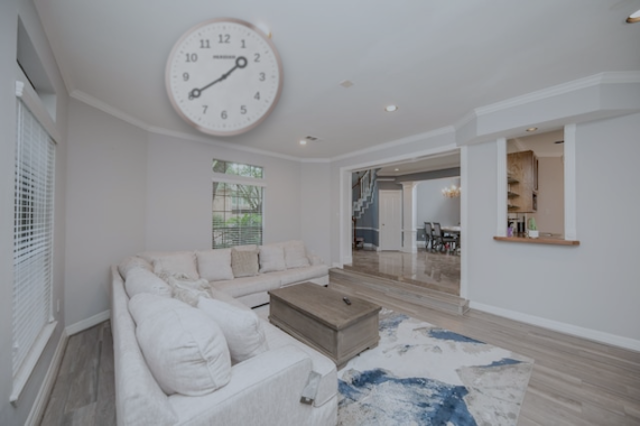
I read h=1 m=40
